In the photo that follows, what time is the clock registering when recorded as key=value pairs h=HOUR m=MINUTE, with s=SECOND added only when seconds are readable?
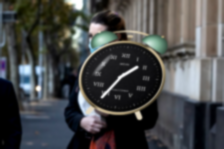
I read h=1 m=35
